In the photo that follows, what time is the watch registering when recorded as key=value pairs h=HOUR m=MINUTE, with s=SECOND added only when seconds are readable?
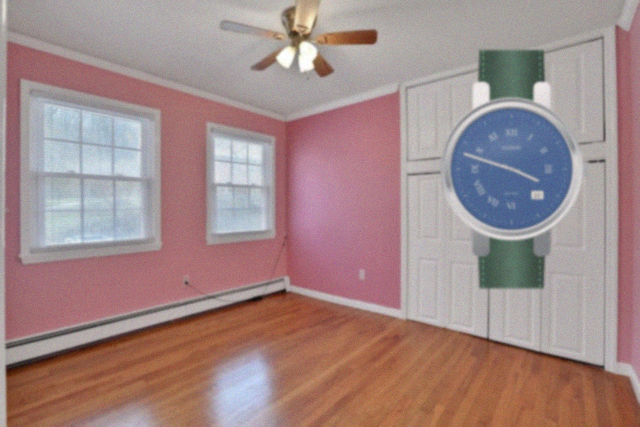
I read h=3 m=48
